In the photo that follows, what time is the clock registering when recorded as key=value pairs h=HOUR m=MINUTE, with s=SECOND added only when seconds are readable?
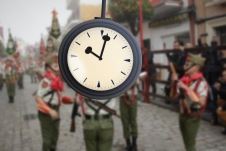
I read h=10 m=2
